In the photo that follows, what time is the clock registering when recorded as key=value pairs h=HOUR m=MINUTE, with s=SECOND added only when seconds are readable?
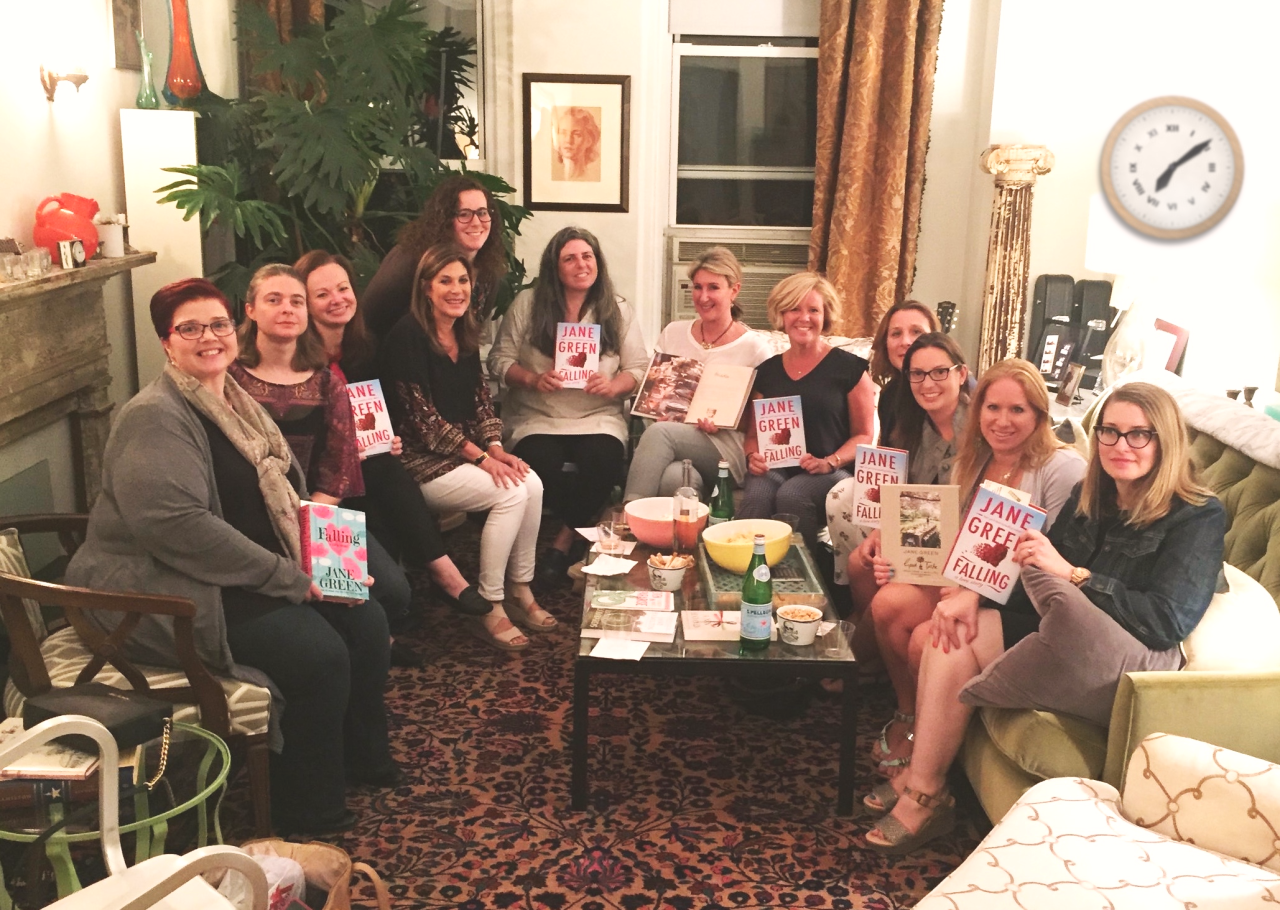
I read h=7 m=9
